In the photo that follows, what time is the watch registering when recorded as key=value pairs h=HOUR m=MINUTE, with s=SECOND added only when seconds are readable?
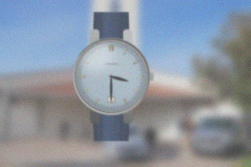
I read h=3 m=30
